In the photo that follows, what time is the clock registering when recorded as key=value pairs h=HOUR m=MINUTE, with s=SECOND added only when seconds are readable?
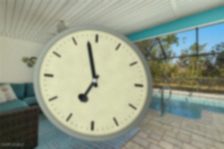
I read h=6 m=58
